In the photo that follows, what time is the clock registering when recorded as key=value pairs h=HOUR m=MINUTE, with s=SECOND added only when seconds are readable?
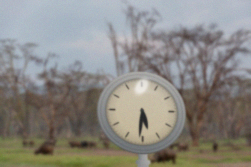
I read h=5 m=31
